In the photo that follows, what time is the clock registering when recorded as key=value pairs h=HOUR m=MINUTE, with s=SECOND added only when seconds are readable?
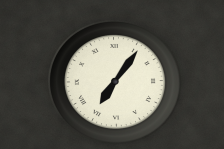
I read h=7 m=6
